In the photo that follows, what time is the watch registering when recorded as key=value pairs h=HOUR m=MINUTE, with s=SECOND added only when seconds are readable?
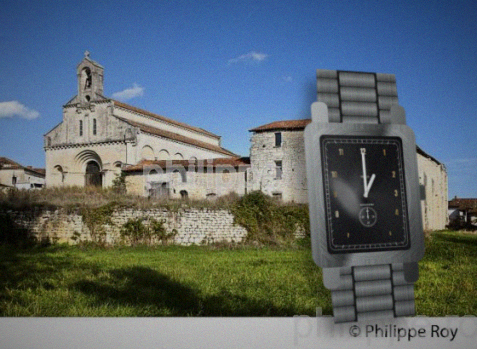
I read h=1 m=0
